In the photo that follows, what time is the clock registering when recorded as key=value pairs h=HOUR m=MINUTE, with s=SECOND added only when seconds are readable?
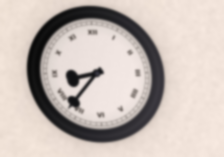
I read h=8 m=37
